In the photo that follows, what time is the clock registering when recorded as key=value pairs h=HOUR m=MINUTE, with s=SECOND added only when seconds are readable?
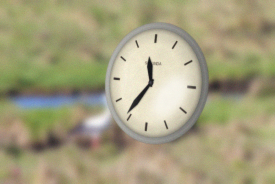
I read h=11 m=36
